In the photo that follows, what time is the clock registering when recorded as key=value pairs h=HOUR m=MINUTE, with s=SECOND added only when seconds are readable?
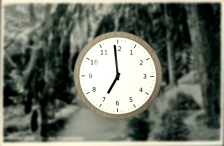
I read h=6 m=59
